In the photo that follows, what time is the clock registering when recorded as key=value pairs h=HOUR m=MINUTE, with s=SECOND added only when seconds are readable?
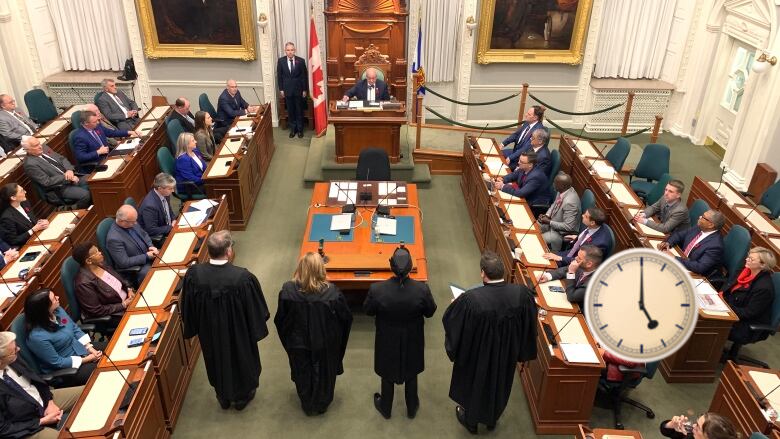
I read h=5 m=0
